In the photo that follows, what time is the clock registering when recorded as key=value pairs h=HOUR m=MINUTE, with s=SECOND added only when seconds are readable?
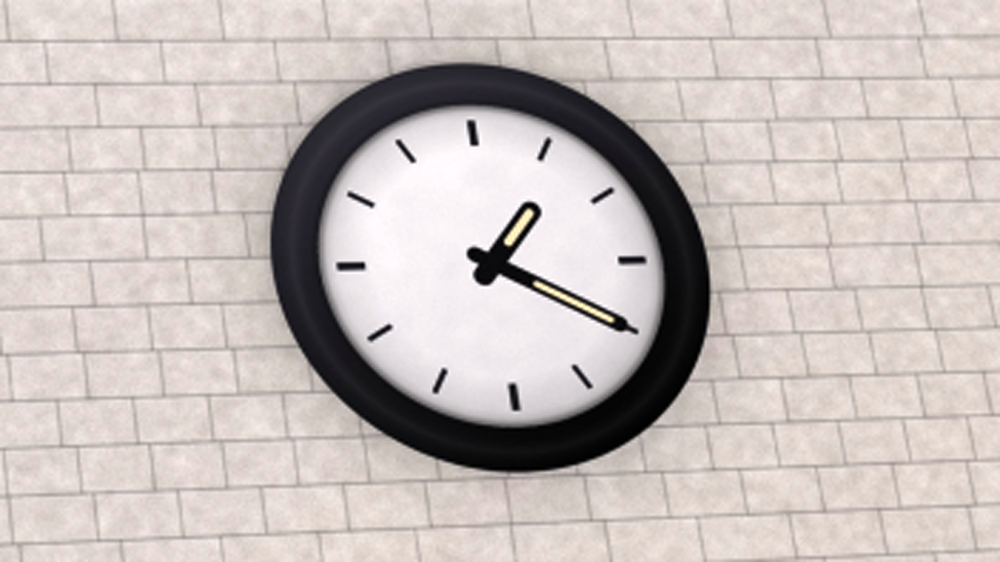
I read h=1 m=20
